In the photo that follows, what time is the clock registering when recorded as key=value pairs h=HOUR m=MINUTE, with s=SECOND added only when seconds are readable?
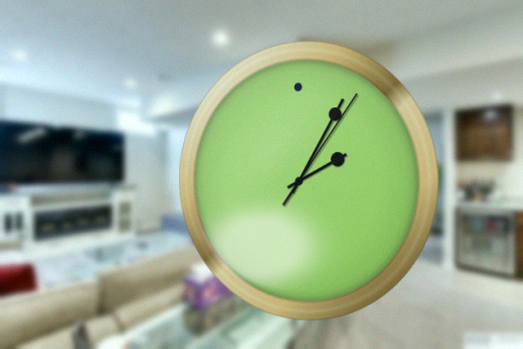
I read h=2 m=5 s=6
